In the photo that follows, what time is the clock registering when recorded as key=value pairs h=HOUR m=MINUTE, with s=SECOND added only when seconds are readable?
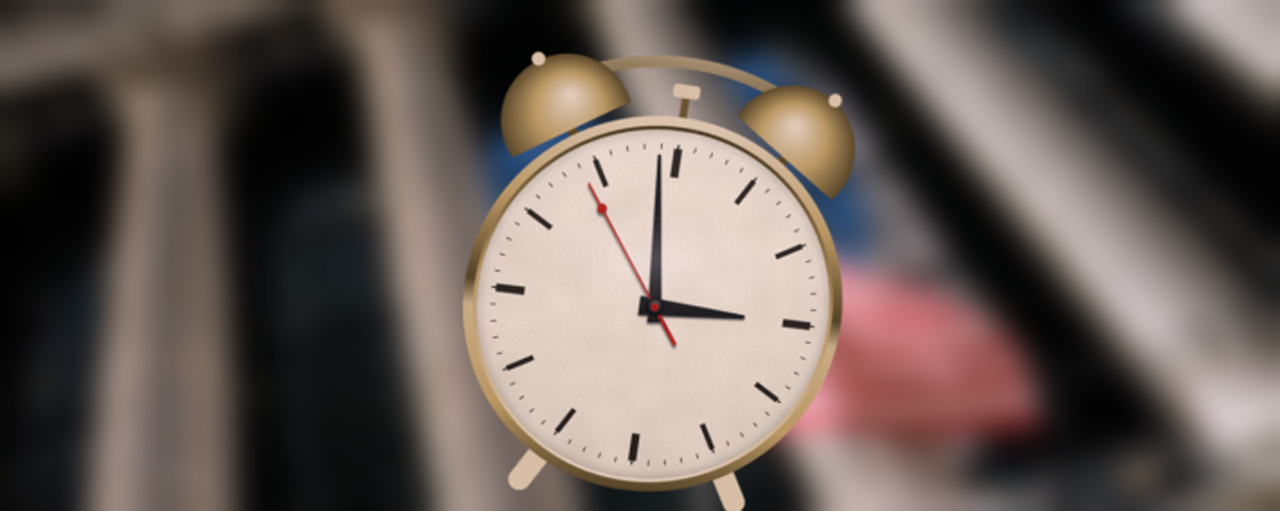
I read h=2 m=58 s=54
